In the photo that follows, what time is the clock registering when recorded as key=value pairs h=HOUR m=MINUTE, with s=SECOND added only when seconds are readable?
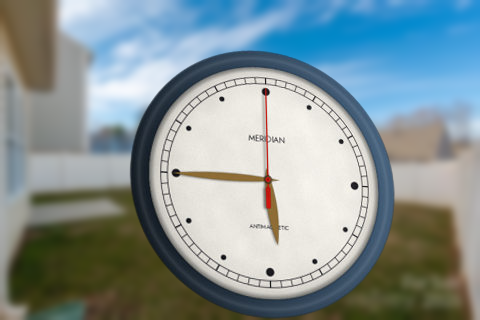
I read h=5 m=45 s=0
